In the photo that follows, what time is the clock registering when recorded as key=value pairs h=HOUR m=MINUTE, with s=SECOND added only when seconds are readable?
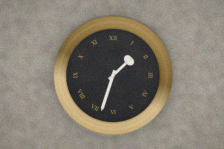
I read h=1 m=33
